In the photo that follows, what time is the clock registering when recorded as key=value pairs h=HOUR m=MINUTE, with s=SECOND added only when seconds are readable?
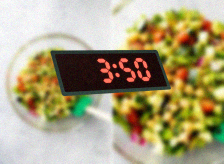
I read h=3 m=50
